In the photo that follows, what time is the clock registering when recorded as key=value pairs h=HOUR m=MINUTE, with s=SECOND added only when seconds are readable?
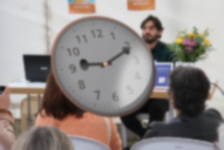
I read h=9 m=11
